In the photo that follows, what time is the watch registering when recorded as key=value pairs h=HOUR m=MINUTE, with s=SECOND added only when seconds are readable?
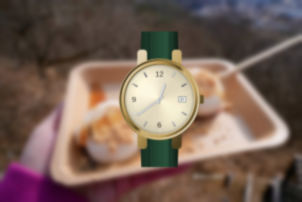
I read h=12 m=39
